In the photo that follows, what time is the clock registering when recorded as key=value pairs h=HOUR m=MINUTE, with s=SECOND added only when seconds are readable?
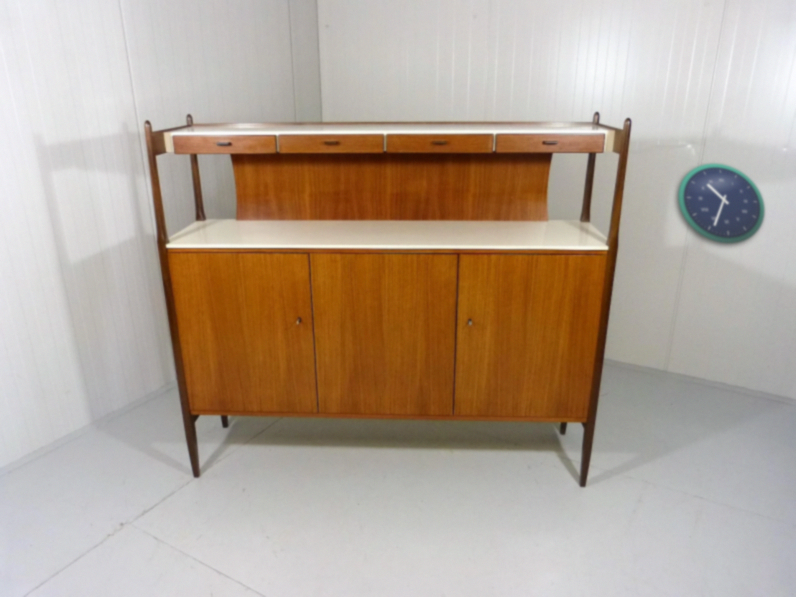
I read h=10 m=34
